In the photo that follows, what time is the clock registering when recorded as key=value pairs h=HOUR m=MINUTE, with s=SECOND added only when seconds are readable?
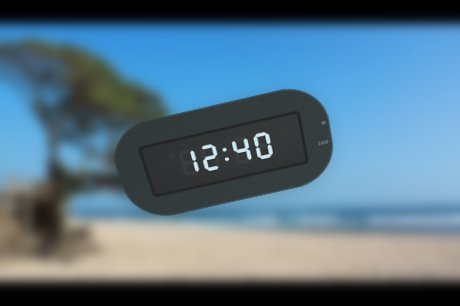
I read h=12 m=40
